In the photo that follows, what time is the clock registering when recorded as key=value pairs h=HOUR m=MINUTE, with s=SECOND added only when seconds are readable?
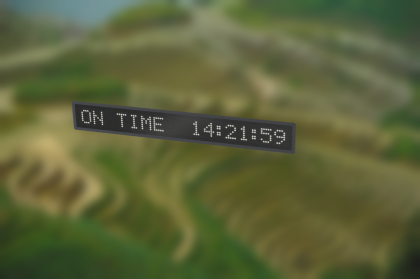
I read h=14 m=21 s=59
